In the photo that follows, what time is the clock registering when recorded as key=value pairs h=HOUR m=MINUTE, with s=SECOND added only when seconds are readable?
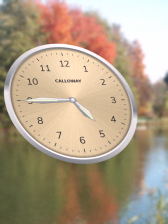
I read h=4 m=45
